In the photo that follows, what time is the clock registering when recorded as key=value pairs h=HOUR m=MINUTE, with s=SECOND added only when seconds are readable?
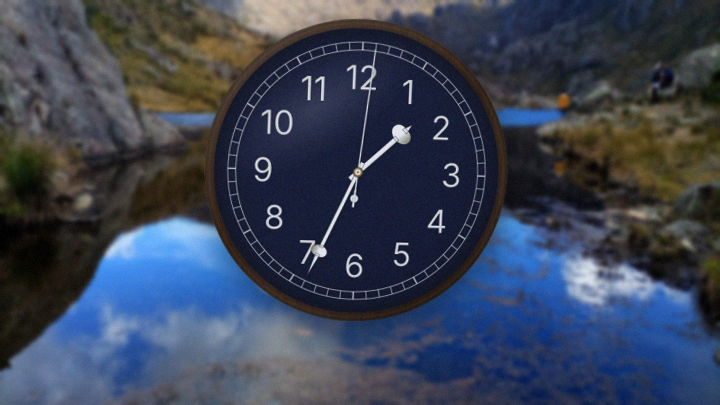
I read h=1 m=34 s=1
